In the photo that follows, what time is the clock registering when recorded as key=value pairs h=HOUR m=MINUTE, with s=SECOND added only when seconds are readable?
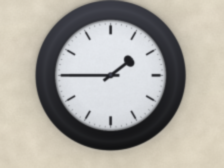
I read h=1 m=45
